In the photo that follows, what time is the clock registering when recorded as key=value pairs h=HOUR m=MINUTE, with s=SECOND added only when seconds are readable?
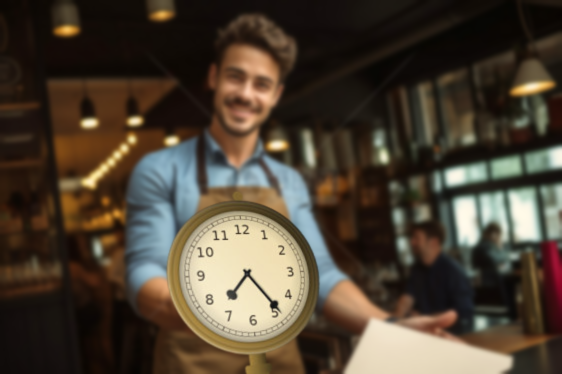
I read h=7 m=24
